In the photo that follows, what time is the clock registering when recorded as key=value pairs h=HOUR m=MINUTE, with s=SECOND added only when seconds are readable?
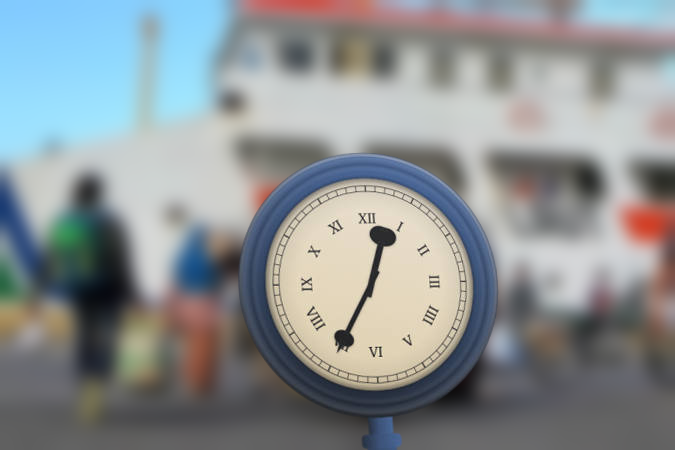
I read h=12 m=35
